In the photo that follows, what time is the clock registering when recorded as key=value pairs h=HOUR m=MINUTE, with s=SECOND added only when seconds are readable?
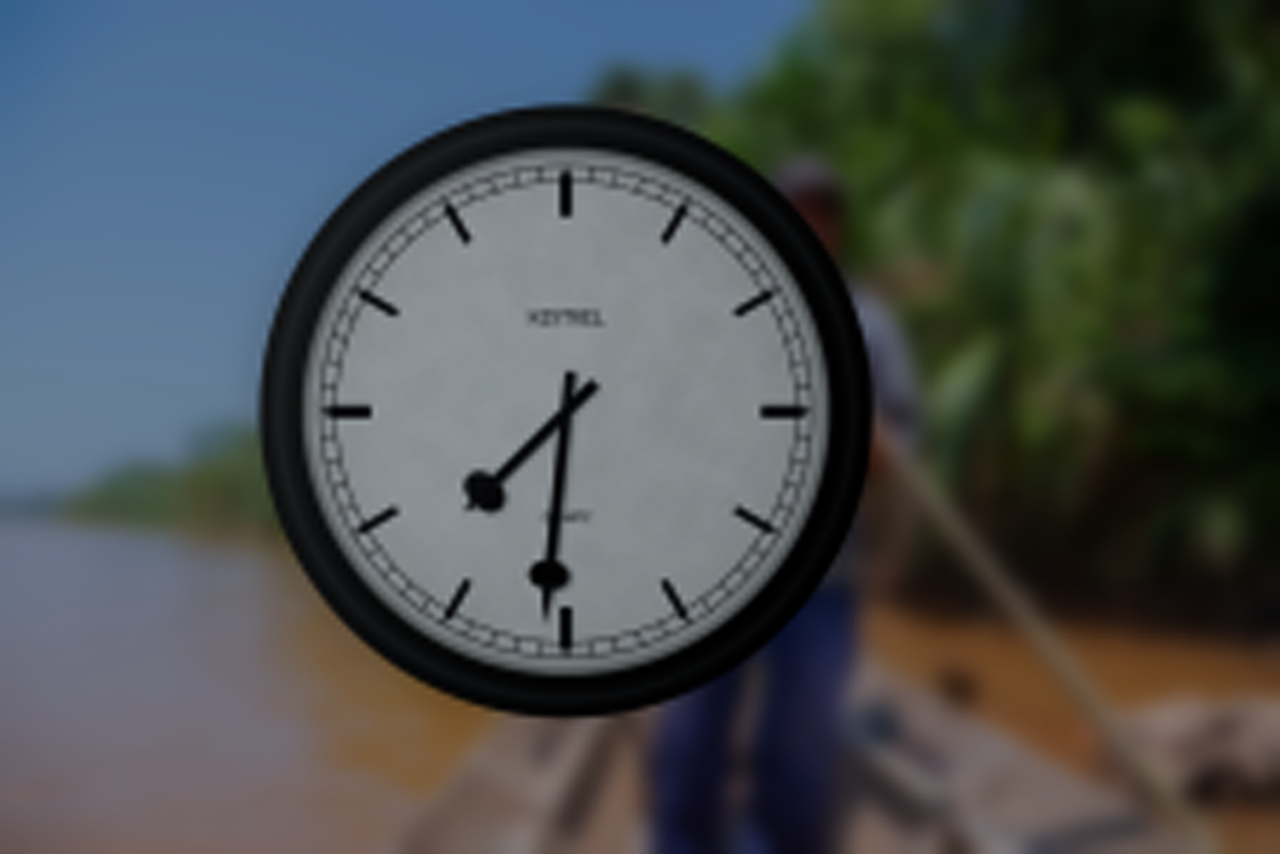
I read h=7 m=31
